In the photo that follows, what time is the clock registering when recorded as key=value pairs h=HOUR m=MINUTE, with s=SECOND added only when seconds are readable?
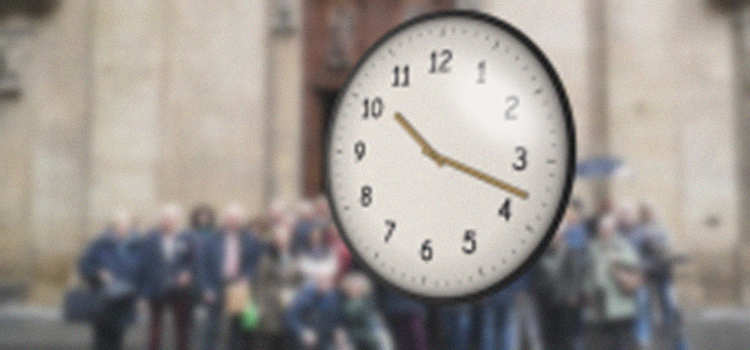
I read h=10 m=18
